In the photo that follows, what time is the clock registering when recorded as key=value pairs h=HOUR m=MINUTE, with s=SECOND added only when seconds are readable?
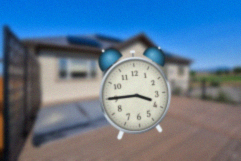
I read h=3 m=45
